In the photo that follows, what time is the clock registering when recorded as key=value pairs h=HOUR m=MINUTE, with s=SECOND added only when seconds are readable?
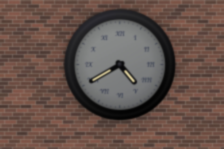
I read h=4 m=40
